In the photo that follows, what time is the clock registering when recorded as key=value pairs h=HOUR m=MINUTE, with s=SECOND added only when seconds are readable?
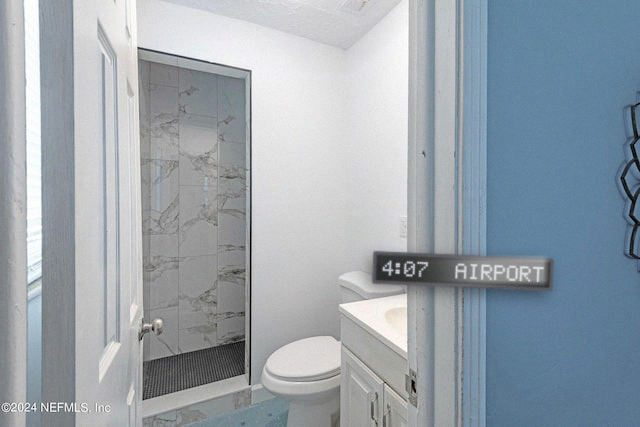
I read h=4 m=7
